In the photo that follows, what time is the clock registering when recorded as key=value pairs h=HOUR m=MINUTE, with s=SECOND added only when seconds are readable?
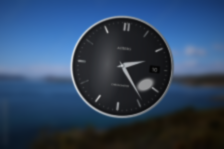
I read h=2 m=24
